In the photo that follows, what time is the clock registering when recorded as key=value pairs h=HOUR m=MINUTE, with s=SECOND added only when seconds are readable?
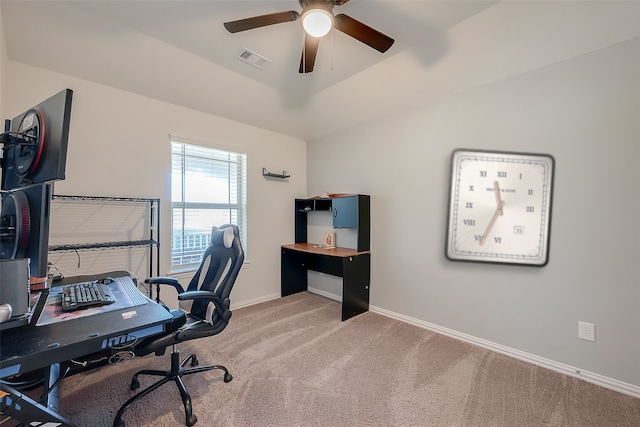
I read h=11 m=34
